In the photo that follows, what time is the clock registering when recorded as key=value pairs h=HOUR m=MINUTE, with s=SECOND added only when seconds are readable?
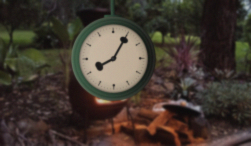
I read h=8 m=5
